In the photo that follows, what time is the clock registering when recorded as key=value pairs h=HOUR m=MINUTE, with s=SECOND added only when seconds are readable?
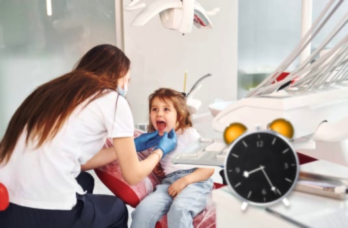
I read h=8 m=26
